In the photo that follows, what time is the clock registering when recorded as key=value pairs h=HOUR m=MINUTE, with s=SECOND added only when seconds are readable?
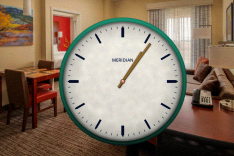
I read h=1 m=6
